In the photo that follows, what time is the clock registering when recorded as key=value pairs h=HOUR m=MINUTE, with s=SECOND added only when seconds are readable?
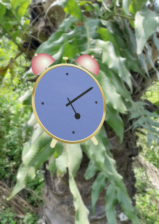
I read h=5 m=10
